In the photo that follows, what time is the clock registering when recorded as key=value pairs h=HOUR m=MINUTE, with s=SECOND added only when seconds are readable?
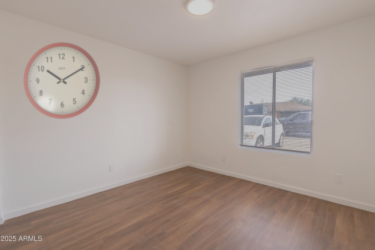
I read h=10 m=10
